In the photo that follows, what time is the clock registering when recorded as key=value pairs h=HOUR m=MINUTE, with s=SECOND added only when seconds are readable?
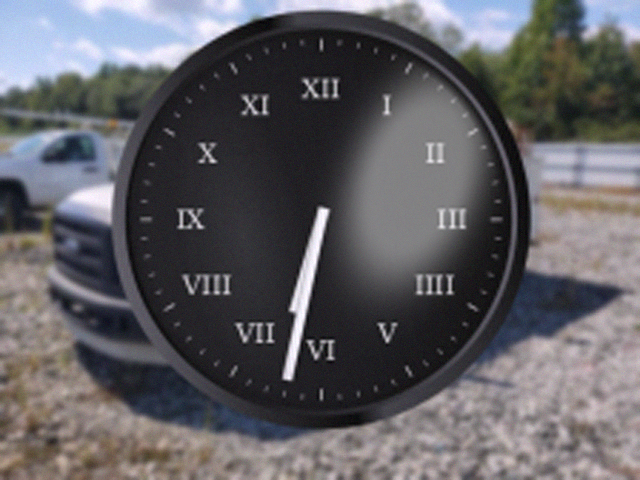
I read h=6 m=32
